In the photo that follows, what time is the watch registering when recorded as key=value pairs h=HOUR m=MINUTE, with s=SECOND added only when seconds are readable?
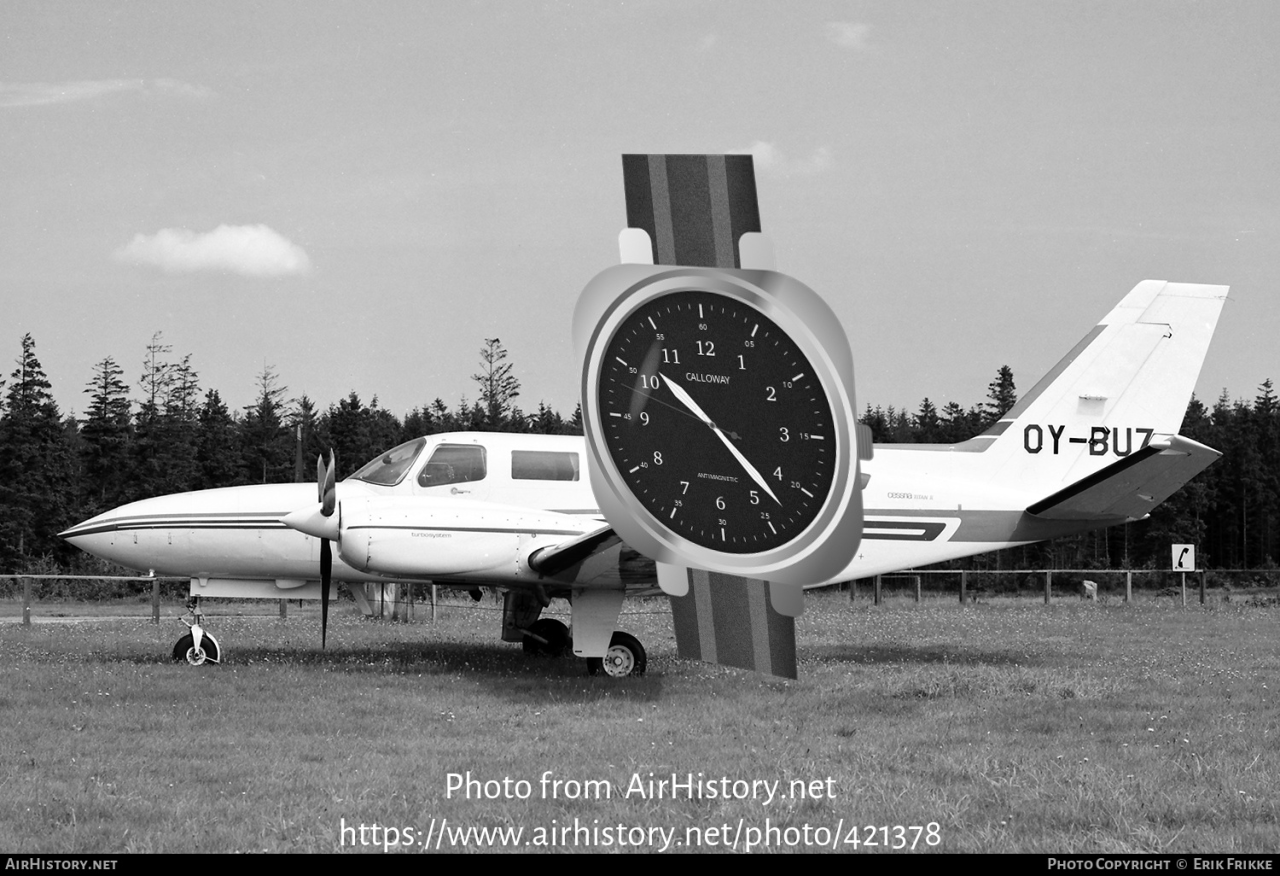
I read h=10 m=22 s=48
